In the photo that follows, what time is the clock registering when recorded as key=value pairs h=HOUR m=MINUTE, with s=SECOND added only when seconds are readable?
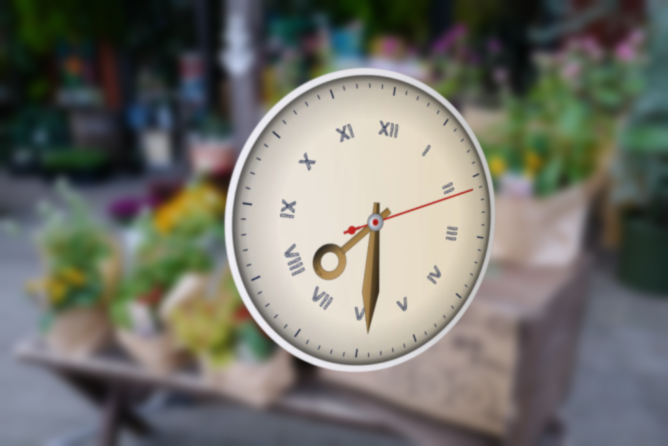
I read h=7 m=29 s=11
